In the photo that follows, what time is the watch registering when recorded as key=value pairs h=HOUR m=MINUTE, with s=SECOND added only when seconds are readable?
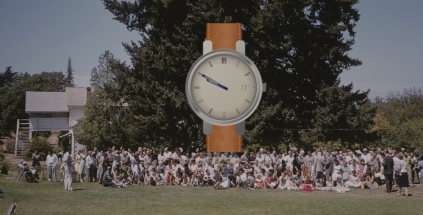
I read h=9 m=50
